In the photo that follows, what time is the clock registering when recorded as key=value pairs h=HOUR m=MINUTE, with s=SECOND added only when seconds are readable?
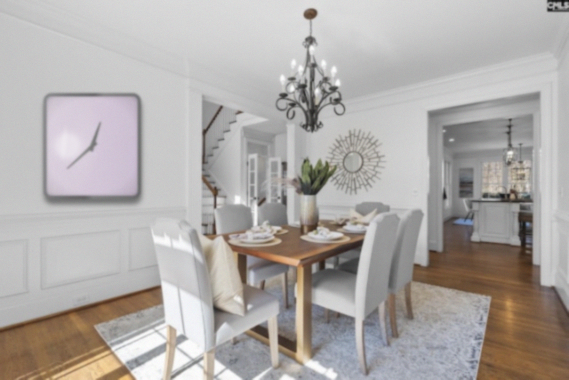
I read h=12 m=38
